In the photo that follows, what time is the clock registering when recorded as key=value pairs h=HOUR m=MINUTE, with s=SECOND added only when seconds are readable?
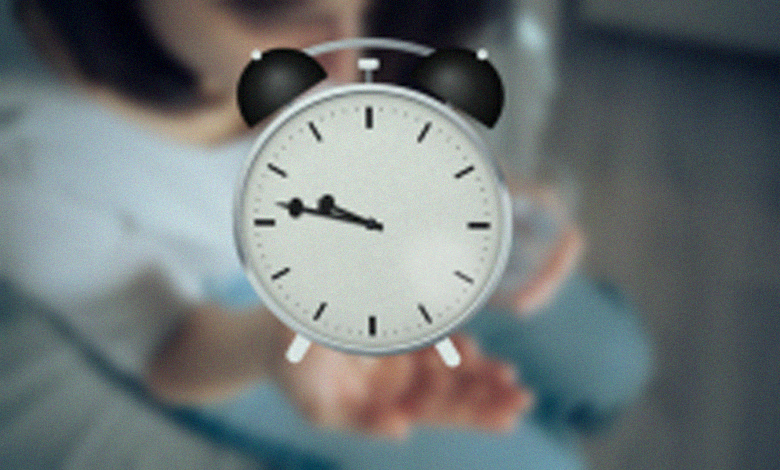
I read h=9 m=47
